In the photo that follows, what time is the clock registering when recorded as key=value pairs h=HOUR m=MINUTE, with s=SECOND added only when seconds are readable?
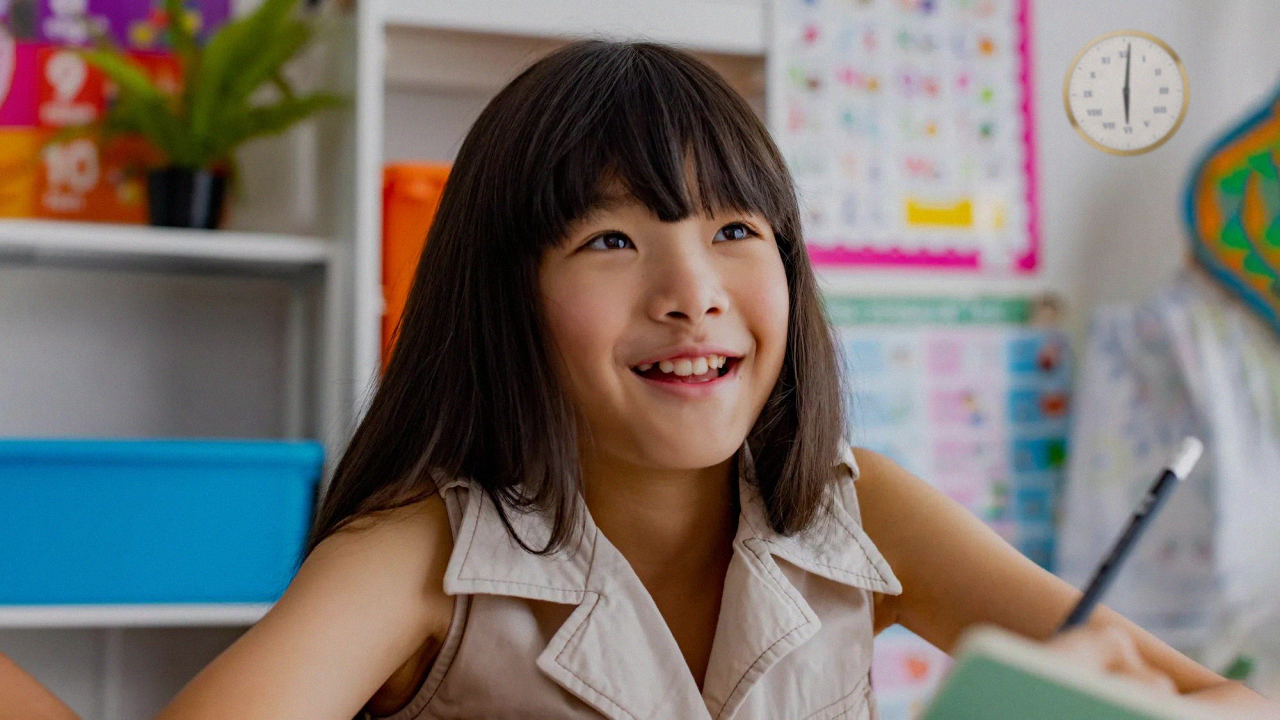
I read h=6 m=1
